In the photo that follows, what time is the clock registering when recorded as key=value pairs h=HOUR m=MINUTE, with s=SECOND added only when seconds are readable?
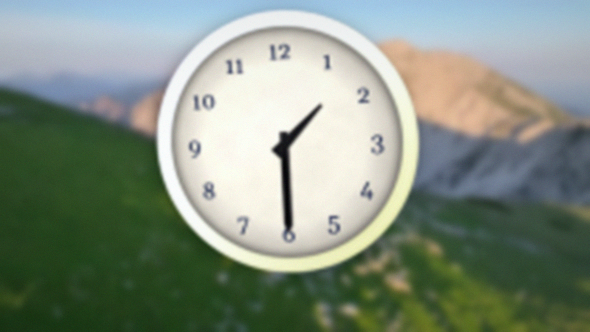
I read h=1 m=30
